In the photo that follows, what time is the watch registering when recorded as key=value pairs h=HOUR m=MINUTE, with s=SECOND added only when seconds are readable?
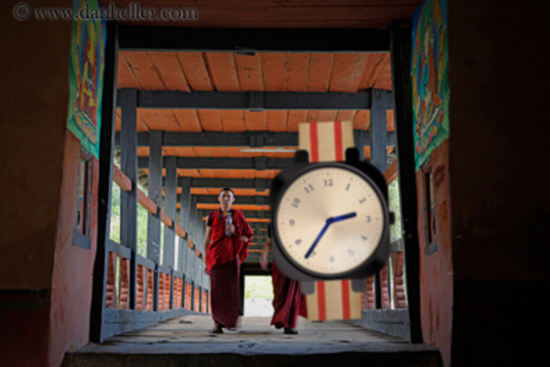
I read h=2 m=36
